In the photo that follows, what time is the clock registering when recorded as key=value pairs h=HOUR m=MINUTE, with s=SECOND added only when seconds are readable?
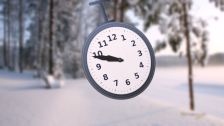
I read h=9 m=49
